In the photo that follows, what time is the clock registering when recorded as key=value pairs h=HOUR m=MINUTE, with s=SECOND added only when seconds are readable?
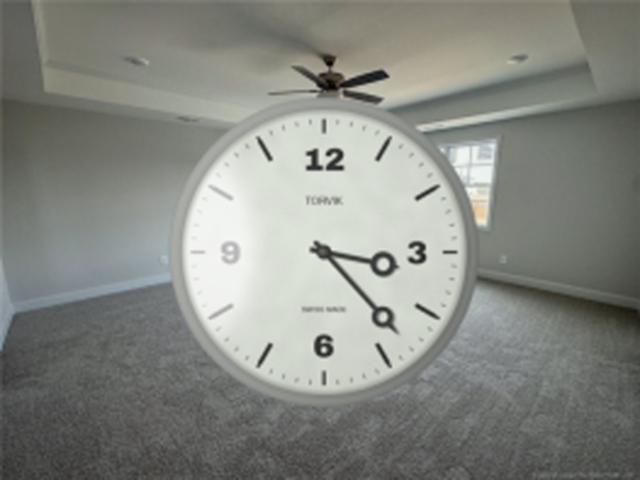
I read h=3 m=23
